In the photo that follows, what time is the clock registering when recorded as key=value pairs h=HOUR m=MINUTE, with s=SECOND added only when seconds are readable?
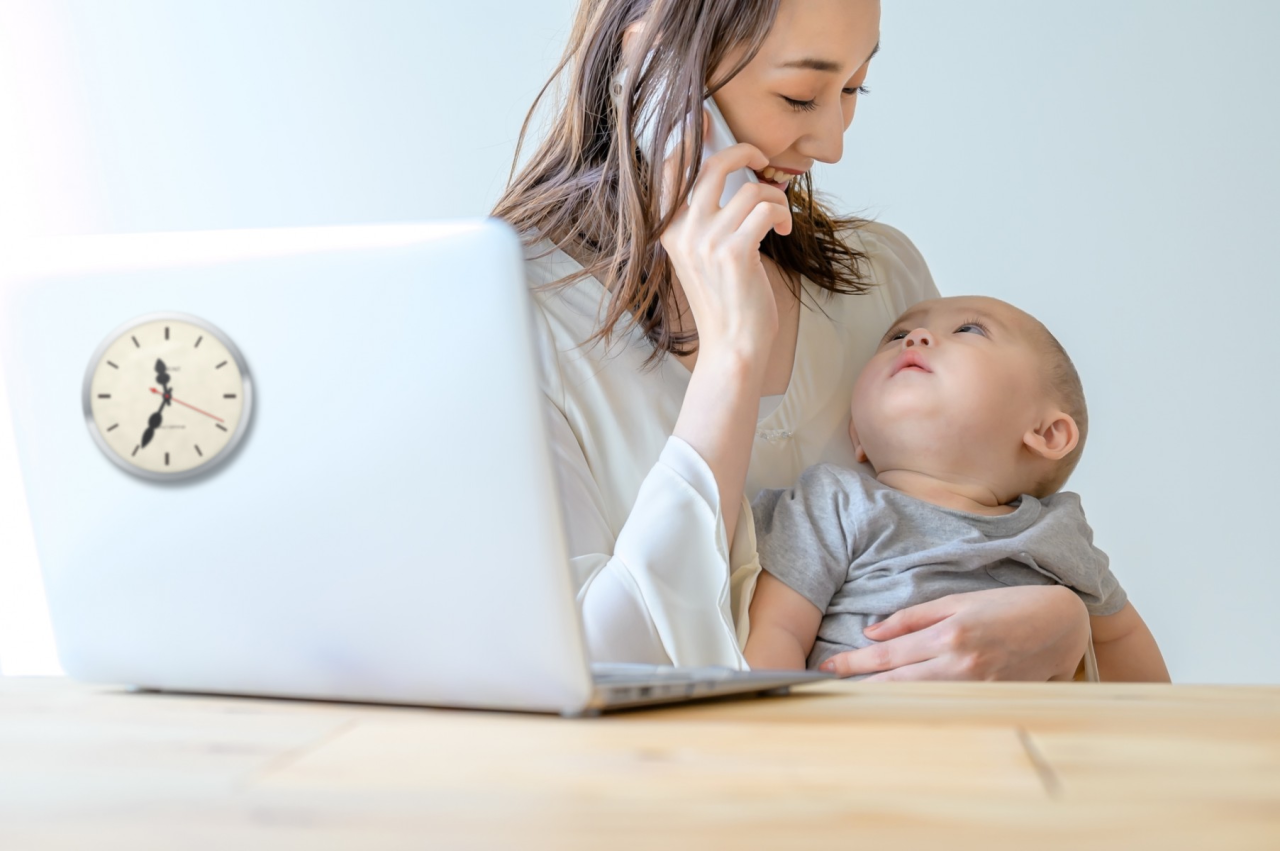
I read h=11 m=34 s=19
